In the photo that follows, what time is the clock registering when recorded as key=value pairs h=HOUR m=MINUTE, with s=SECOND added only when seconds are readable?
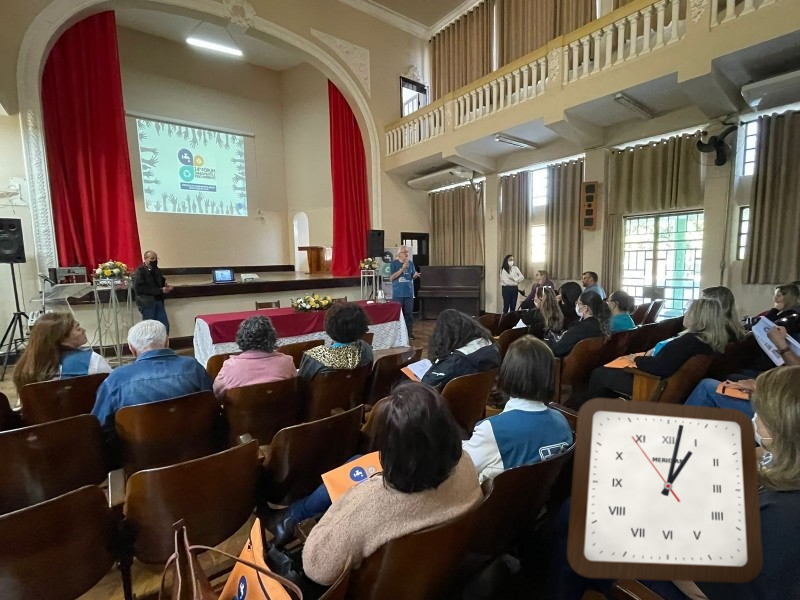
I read h=1 m=1 s=54
